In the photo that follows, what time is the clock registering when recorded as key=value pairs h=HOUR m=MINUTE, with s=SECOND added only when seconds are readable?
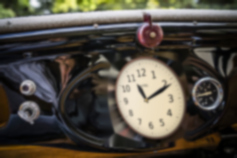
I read h=11 m=11
